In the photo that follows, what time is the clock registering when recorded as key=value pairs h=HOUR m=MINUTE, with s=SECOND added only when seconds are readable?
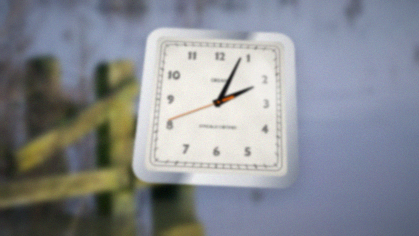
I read h=2 m=3 s=41
